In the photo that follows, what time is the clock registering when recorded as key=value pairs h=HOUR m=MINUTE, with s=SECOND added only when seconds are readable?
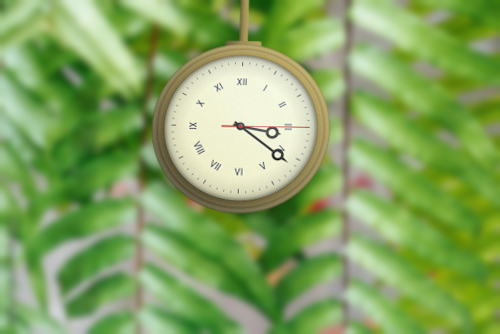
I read h=3 m=21 s=15
